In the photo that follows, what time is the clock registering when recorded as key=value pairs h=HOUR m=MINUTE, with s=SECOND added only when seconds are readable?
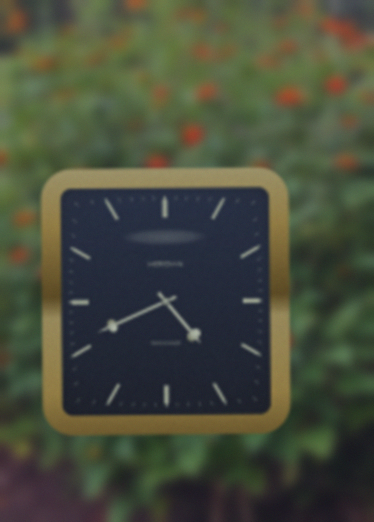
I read h=4 m=41
